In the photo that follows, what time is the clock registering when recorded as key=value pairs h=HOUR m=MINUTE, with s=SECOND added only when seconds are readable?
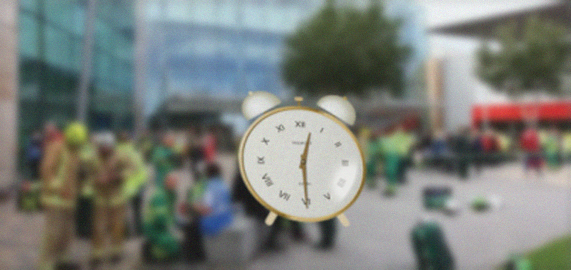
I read h=12 m=30
